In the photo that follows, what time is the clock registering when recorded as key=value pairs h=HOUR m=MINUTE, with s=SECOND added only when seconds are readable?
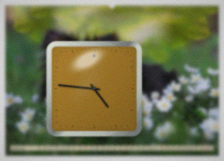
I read h=4 m=46
